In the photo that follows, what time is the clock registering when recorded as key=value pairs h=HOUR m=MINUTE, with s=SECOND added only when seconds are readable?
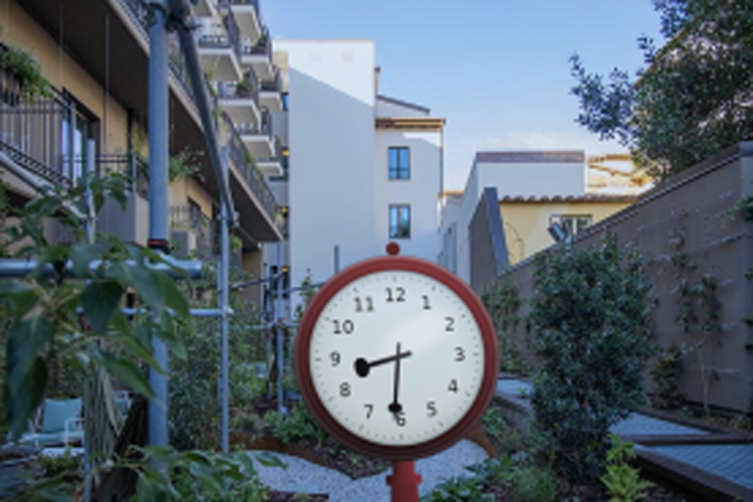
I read h=8 m=31
